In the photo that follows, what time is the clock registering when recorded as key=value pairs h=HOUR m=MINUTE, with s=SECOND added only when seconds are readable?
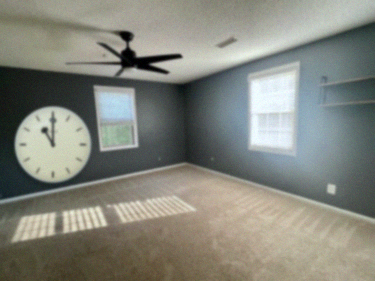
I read h=11 m=0
